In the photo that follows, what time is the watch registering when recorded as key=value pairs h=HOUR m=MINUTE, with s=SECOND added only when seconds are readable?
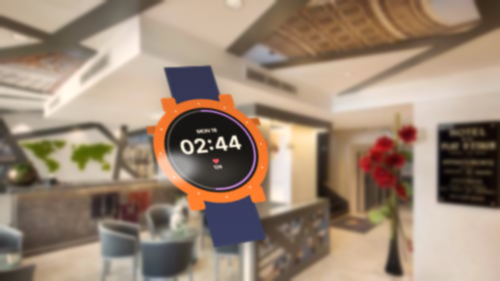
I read h=2 m=44
